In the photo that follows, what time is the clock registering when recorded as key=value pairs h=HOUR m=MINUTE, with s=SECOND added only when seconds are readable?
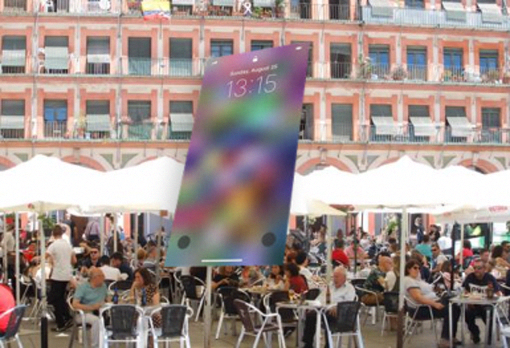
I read h=13 m=15
